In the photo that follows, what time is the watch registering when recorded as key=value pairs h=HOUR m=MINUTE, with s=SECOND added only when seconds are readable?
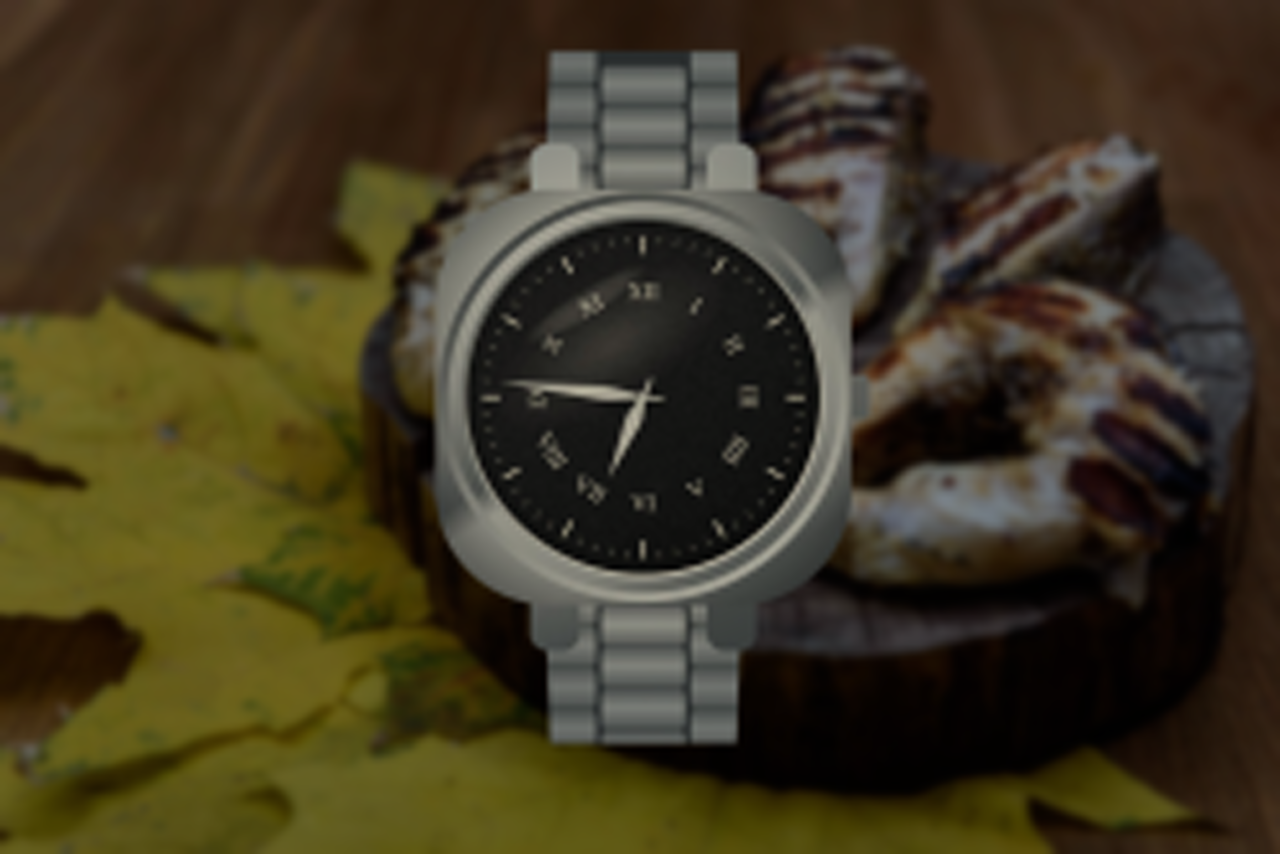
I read h=6 m=46
